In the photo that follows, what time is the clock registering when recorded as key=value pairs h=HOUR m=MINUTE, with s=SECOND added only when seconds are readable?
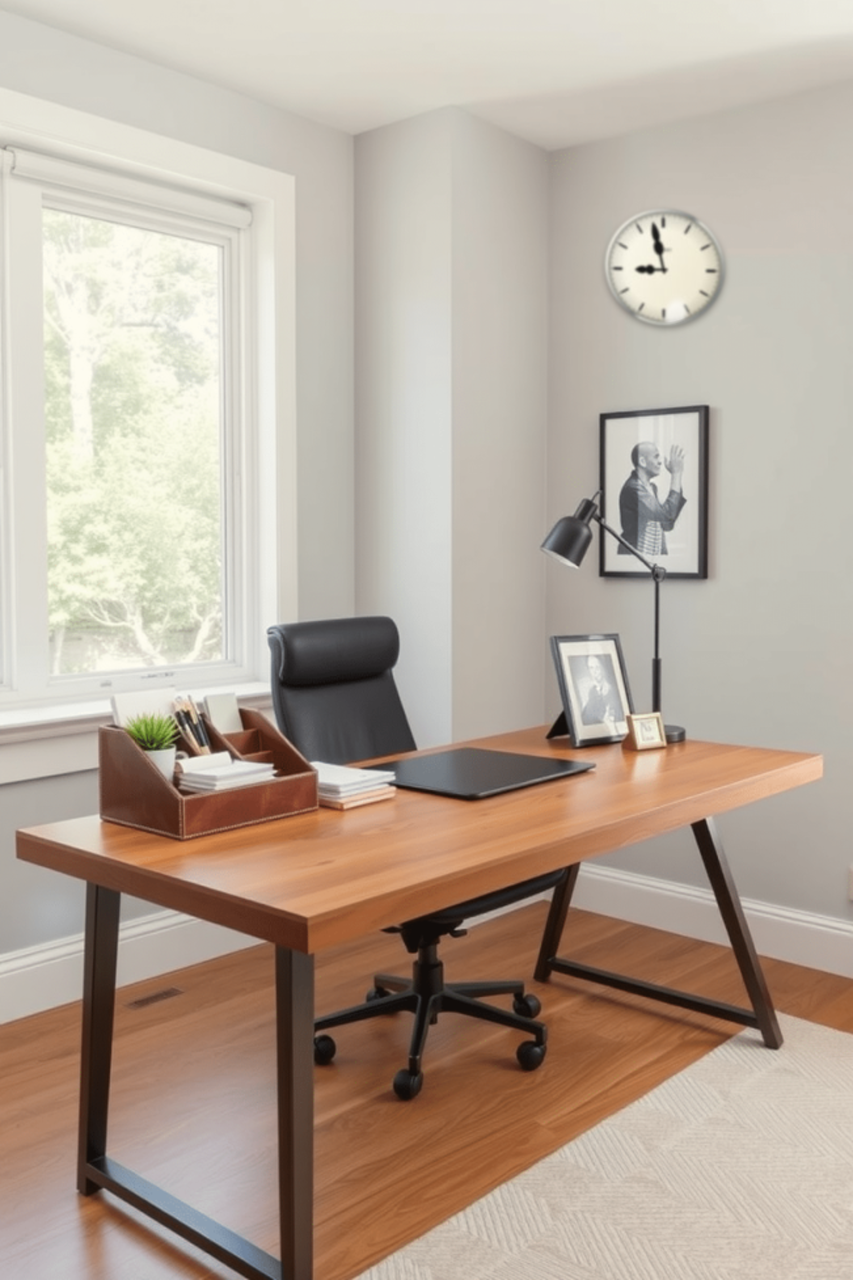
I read h=8 m=58
